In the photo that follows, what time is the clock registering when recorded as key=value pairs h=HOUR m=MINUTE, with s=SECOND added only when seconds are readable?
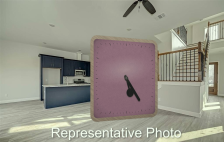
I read h=5 m=24
